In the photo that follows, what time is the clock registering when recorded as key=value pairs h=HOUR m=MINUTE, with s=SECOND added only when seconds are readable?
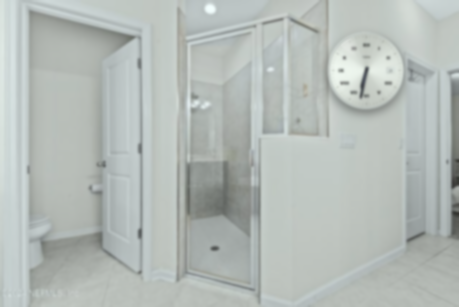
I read h=6 m=32
